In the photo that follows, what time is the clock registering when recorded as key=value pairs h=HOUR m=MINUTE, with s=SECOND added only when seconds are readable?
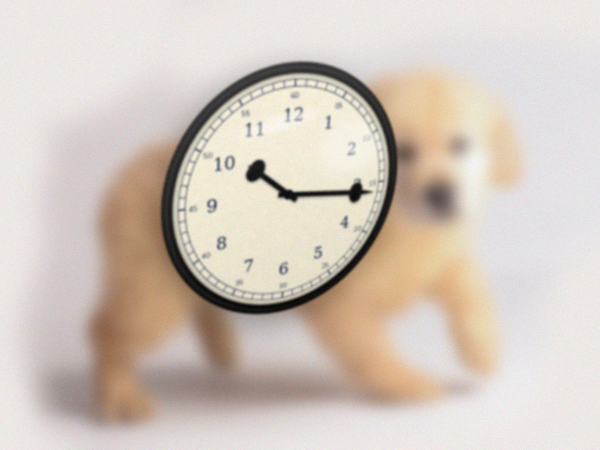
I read h=10 m=16
